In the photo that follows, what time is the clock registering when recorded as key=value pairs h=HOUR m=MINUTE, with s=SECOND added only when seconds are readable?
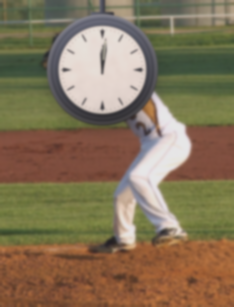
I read h=12 m=1
